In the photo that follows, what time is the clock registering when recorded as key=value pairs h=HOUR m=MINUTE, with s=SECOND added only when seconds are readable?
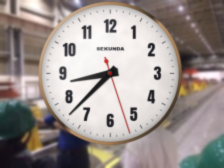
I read h=8 m=37 s=27
